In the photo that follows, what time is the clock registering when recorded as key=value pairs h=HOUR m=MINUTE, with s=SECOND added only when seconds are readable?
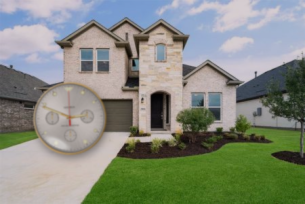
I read h=2 m=49
